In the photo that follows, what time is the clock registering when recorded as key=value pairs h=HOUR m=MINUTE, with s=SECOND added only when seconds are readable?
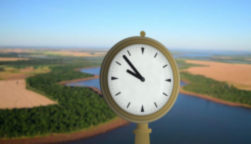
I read h=9 m=53
